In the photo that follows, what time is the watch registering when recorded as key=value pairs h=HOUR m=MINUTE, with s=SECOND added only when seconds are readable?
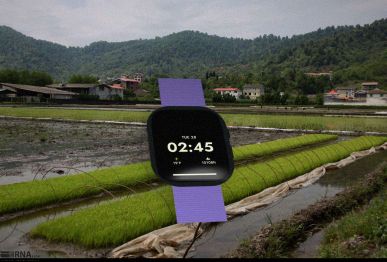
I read h=2 m=45
